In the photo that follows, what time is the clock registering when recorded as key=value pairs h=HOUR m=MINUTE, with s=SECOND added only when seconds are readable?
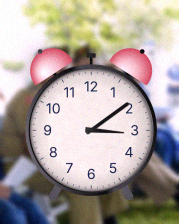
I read h=3 m=9
